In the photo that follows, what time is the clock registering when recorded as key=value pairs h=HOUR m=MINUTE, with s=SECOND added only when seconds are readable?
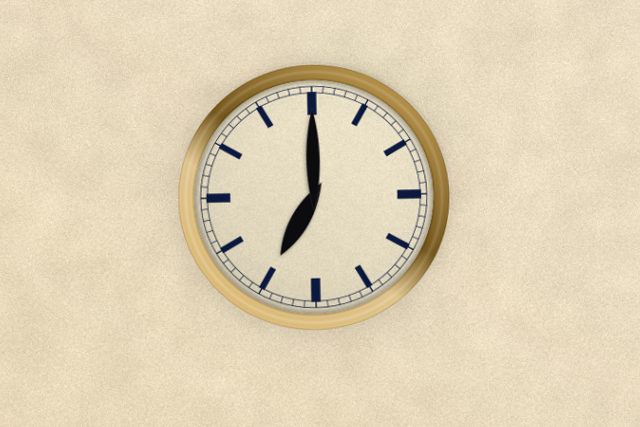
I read h=7 m=0
